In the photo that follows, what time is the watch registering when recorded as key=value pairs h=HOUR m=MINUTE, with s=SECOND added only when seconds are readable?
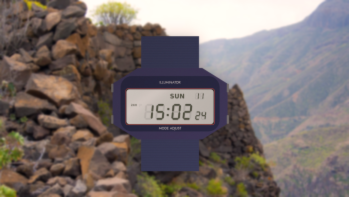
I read h=15 m=2
